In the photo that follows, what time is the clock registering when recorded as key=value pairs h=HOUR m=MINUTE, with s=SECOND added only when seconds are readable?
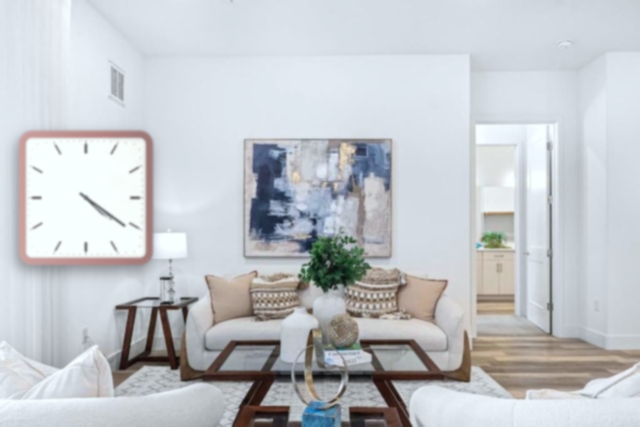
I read h=4 m=21
